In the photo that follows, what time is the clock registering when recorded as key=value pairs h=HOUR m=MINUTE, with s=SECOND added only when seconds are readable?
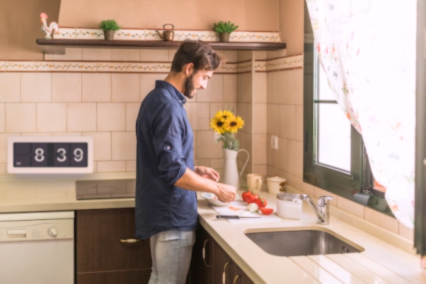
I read h=8 m=39
